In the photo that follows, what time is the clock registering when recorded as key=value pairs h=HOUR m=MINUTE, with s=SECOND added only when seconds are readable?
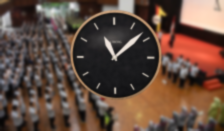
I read h=11 m=8
